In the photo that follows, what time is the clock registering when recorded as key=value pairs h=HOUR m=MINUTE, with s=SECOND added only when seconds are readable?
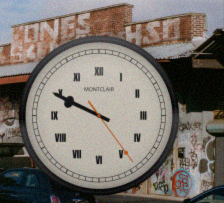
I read h=9 m=49 s=24
